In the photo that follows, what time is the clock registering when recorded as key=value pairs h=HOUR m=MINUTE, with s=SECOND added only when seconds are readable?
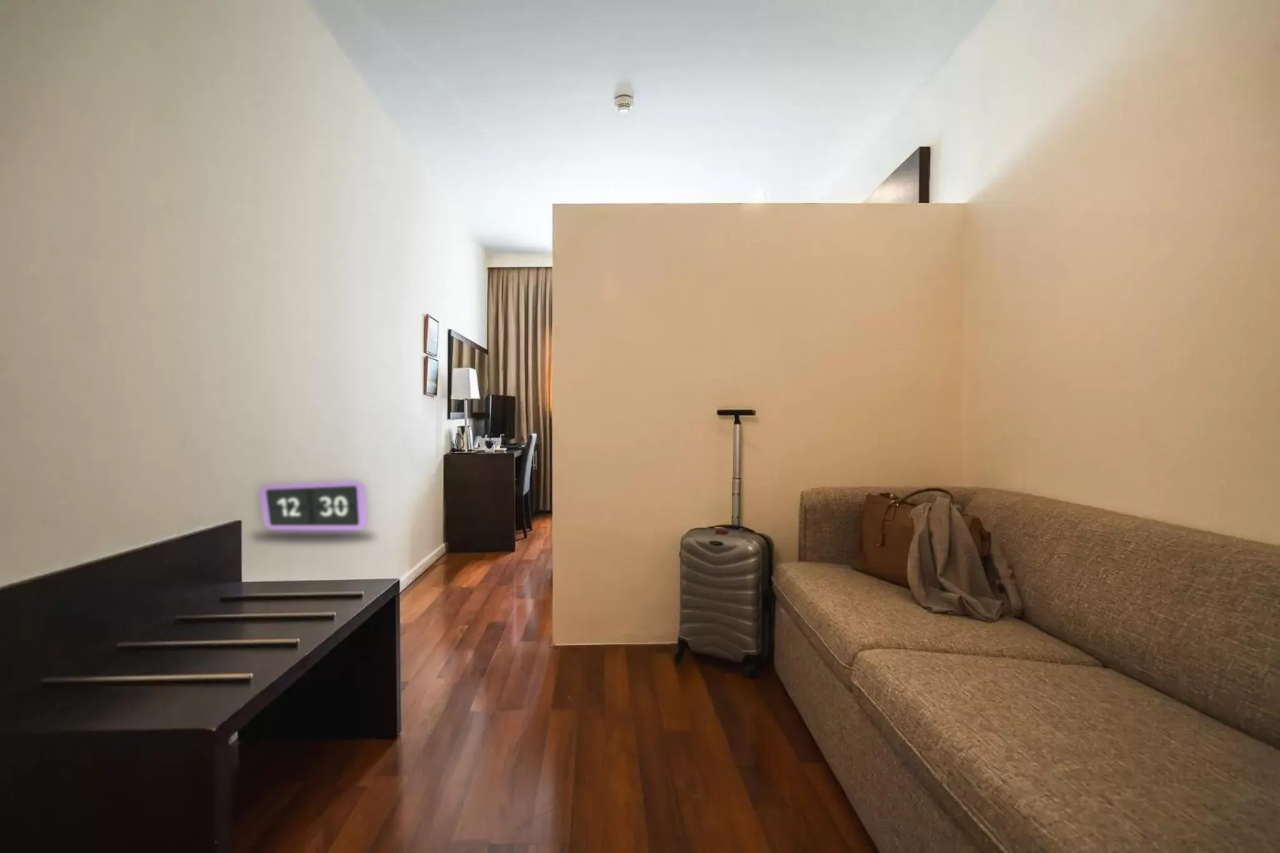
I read h=12 m=30
